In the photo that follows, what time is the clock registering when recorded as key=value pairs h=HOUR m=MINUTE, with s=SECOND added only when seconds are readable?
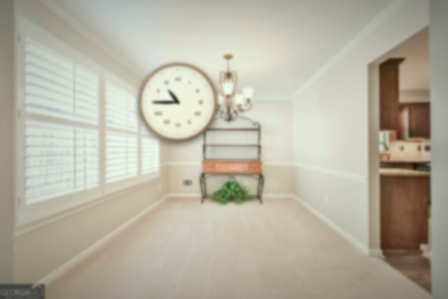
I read h=10 m=45
